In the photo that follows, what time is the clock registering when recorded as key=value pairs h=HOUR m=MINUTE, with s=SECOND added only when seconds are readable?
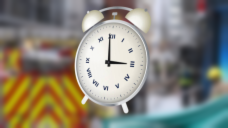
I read h=2 m=59
